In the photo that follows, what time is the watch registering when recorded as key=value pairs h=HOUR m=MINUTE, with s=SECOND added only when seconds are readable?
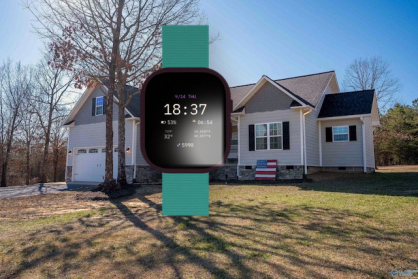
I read h=18 m=37
